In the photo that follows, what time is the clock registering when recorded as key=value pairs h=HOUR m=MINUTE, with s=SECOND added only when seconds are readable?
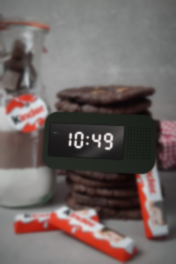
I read h=10 m=49
